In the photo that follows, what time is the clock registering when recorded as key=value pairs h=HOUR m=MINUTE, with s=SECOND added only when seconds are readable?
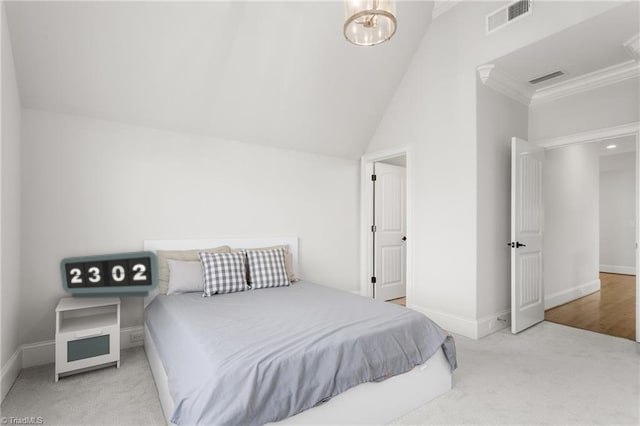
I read h=23 m=2
